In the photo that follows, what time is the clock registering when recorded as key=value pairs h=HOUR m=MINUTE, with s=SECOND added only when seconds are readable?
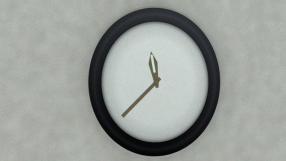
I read h=11 m=38
